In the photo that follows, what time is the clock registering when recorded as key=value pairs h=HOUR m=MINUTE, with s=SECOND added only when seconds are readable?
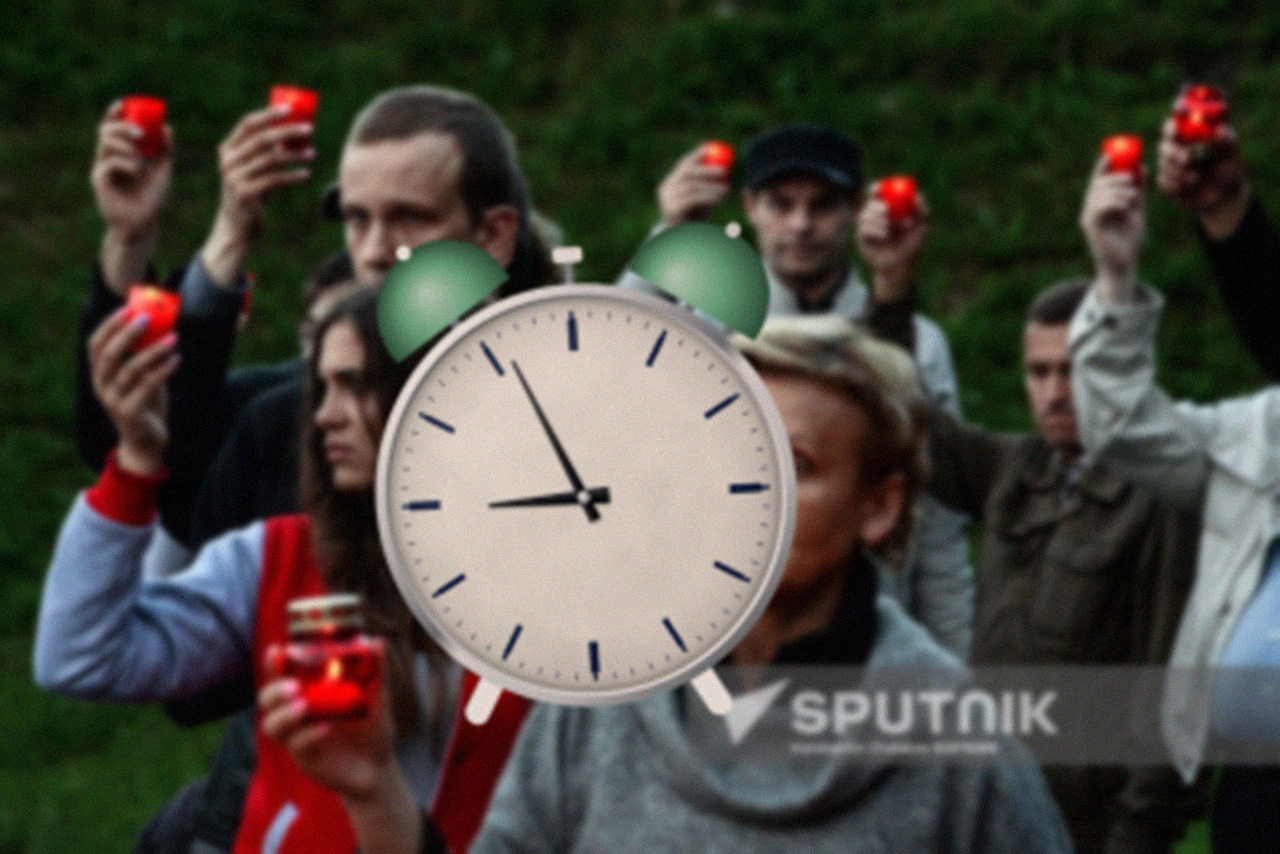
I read h=8 m=56
